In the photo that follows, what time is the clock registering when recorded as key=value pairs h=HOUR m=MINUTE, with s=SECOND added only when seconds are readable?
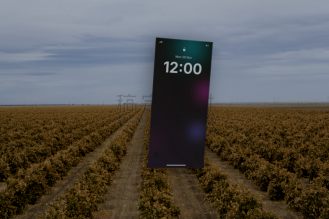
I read h=12 m=0
